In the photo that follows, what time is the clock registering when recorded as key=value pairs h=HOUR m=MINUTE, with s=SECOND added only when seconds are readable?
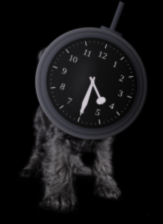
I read h=4 m=30
